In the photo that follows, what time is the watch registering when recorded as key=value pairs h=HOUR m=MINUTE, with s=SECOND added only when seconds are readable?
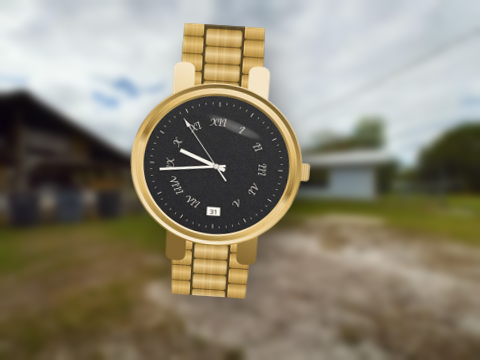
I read h=9 m=43 s=54
